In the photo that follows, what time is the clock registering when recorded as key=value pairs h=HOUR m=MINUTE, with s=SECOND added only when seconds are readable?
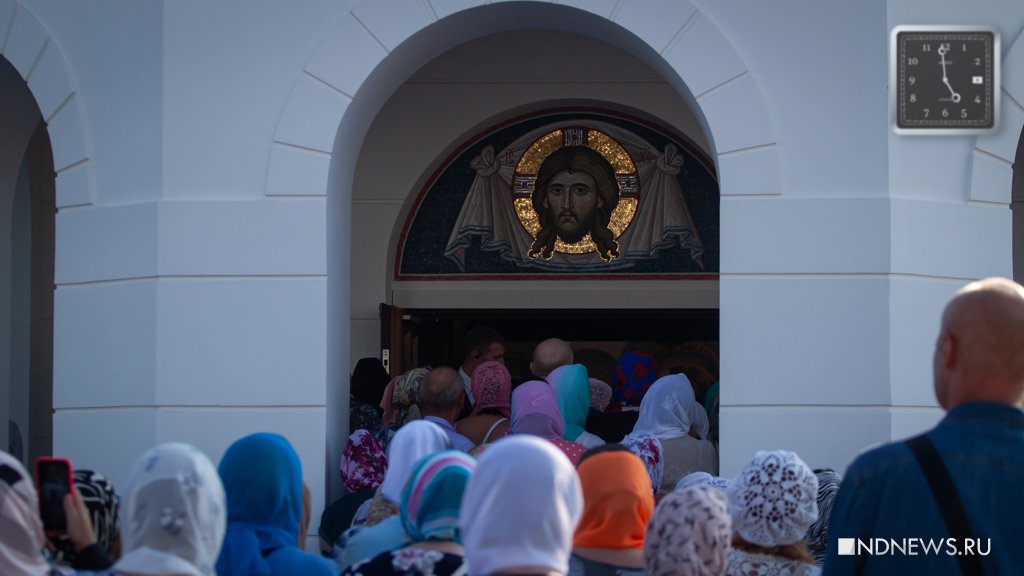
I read h=4 m=59
